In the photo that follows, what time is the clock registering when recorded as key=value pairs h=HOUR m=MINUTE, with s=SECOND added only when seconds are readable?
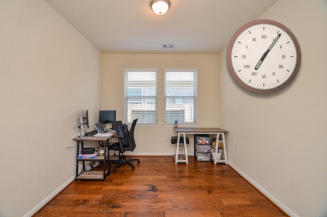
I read h=7 m=6
